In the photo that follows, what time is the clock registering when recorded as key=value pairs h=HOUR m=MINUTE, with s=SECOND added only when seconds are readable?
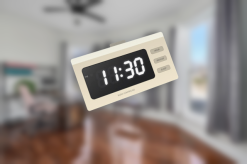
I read h=11 m=30
